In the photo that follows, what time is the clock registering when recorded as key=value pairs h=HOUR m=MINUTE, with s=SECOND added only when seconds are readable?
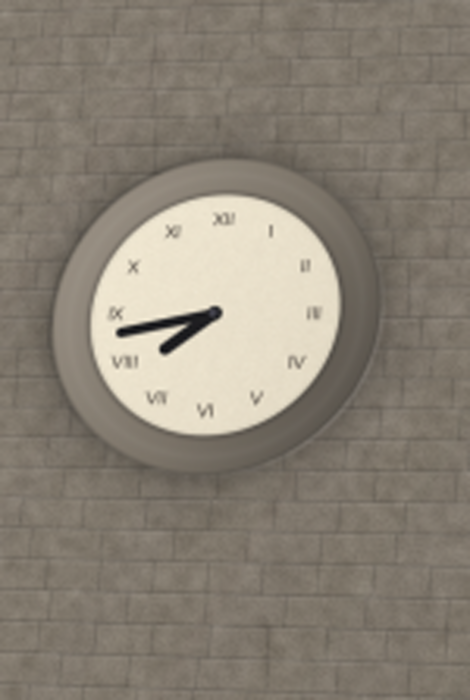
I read h=7 m=43
